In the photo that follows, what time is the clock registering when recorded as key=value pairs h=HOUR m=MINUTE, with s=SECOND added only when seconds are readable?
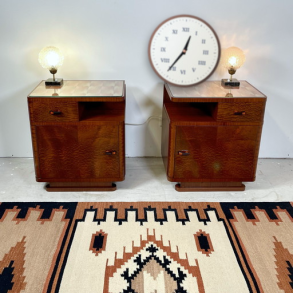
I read h=12 m=36
